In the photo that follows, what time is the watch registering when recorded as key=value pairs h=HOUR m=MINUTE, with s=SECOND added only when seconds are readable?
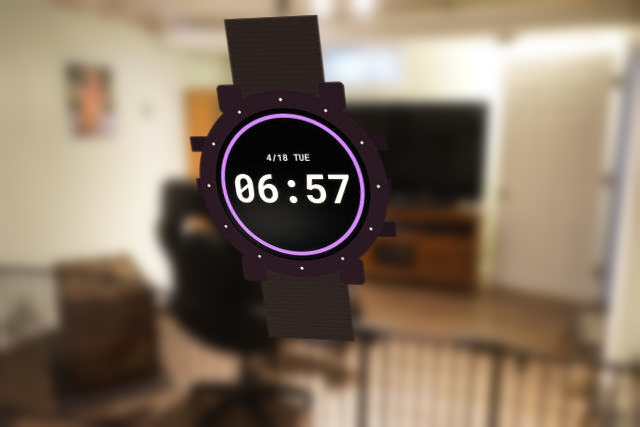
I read h=6 m=57
